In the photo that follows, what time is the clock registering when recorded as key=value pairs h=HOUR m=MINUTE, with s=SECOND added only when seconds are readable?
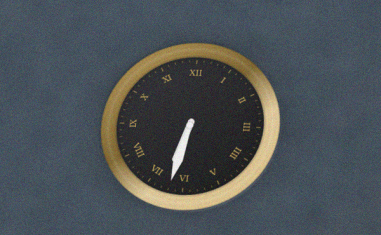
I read h=6 m=32
